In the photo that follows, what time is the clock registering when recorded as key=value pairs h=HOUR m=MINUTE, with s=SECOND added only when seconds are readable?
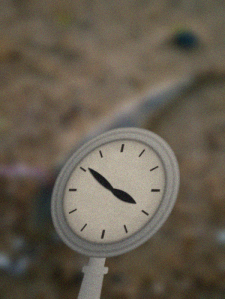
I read h=3 m=51
